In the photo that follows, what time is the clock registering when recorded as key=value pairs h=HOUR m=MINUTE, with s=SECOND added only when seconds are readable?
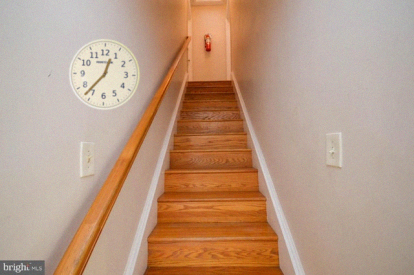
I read h=12 m=37
